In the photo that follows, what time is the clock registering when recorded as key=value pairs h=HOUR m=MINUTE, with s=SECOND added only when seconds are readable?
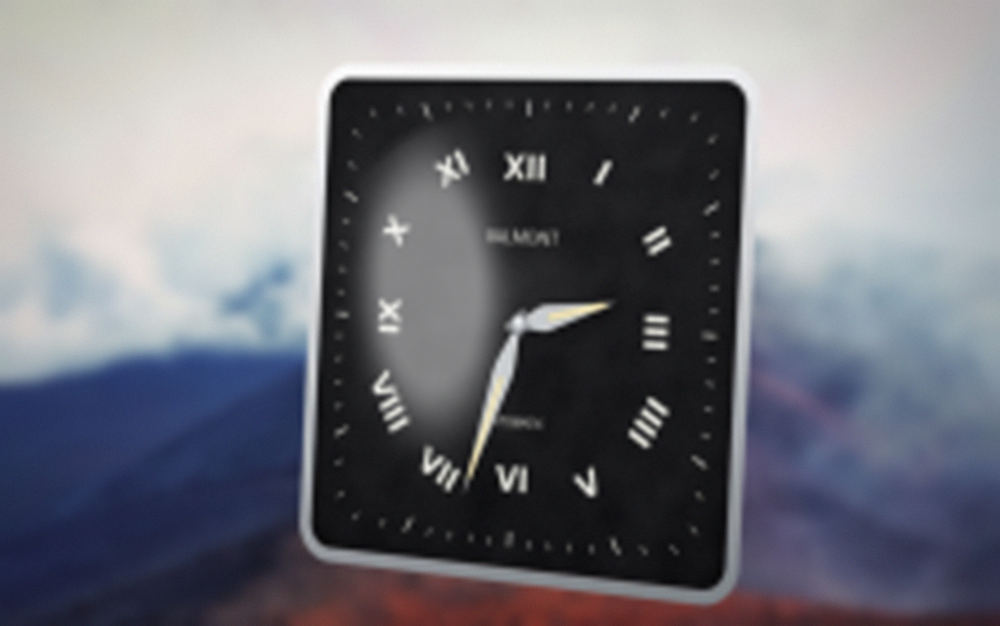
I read h=2 m=33
